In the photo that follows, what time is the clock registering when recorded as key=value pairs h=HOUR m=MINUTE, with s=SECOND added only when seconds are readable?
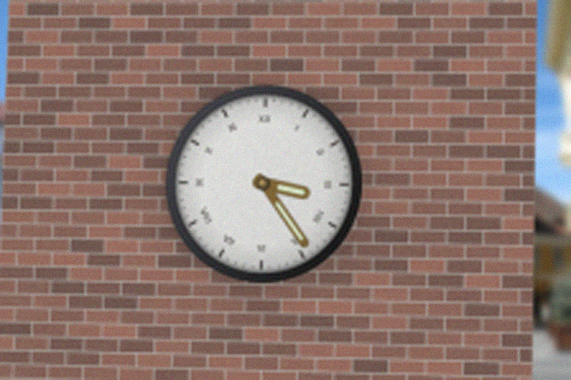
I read h=3 m=24
